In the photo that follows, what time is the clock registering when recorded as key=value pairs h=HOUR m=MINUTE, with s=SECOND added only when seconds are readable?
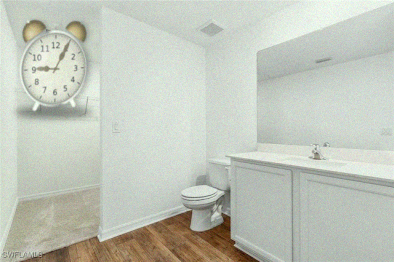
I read h=9 m=5
